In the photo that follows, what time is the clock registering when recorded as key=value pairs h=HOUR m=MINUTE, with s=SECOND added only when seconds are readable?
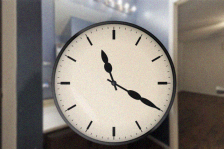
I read h=11 m=20
